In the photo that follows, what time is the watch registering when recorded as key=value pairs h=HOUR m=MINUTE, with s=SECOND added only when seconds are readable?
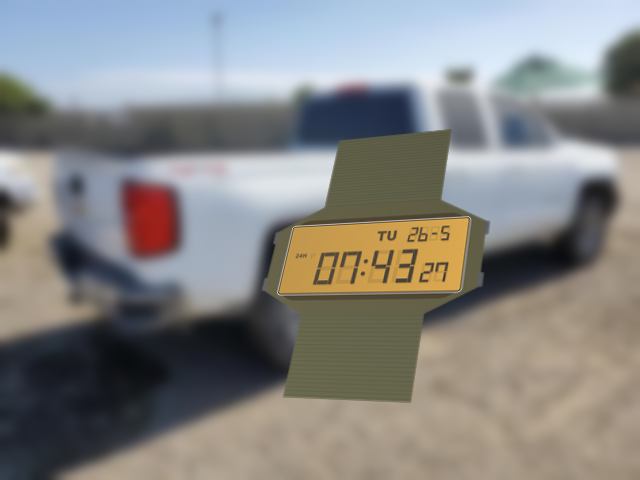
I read h=7 m=43 s=27
